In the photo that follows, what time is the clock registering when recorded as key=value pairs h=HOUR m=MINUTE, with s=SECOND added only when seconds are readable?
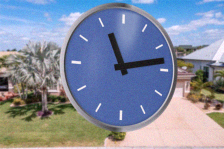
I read h=11 m=13
